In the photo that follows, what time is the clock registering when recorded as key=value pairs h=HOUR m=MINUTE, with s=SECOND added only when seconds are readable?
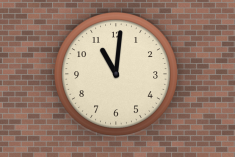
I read h=11 m=1
